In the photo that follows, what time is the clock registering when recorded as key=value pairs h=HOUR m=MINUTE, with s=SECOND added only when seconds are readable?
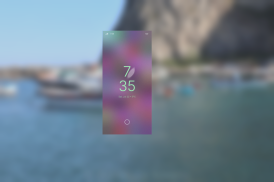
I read h=7 m=35
